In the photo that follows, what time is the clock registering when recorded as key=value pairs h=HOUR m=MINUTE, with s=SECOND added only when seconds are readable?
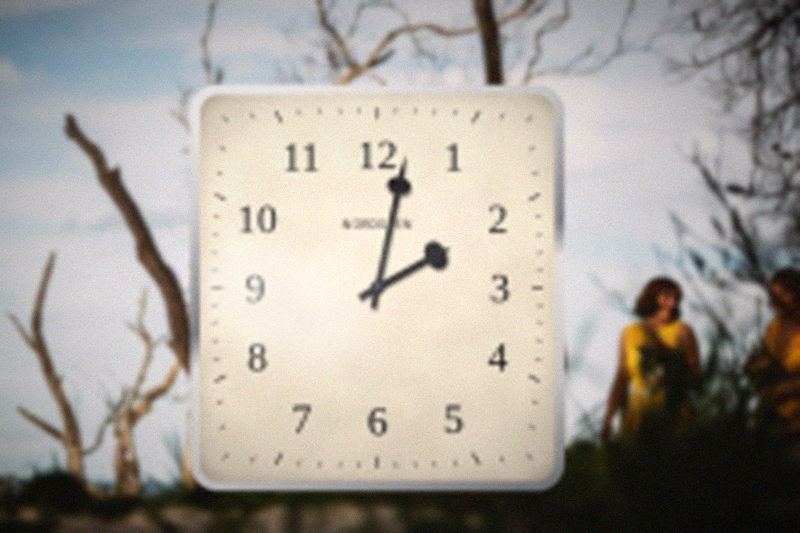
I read h=2 m=2
